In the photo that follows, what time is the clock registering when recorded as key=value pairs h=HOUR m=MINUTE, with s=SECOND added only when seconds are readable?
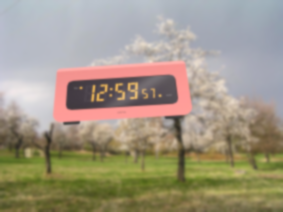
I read h=12 m=59
